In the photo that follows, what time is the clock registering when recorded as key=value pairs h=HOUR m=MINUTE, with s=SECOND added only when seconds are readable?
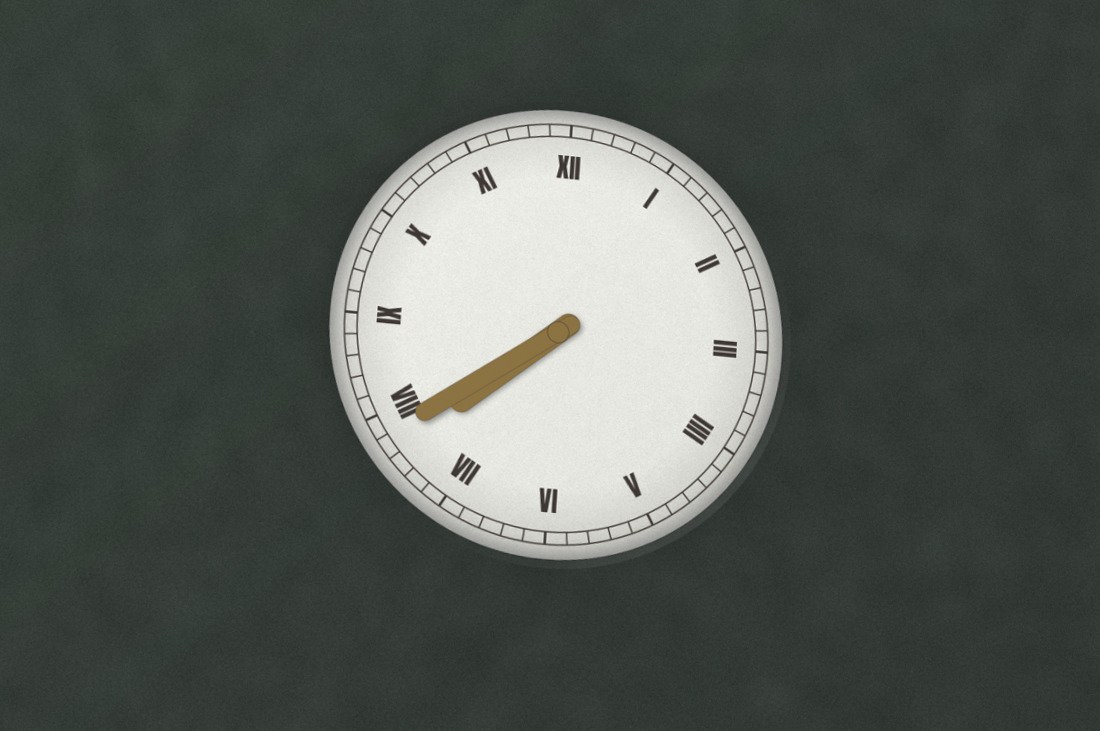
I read h=7 m=39
